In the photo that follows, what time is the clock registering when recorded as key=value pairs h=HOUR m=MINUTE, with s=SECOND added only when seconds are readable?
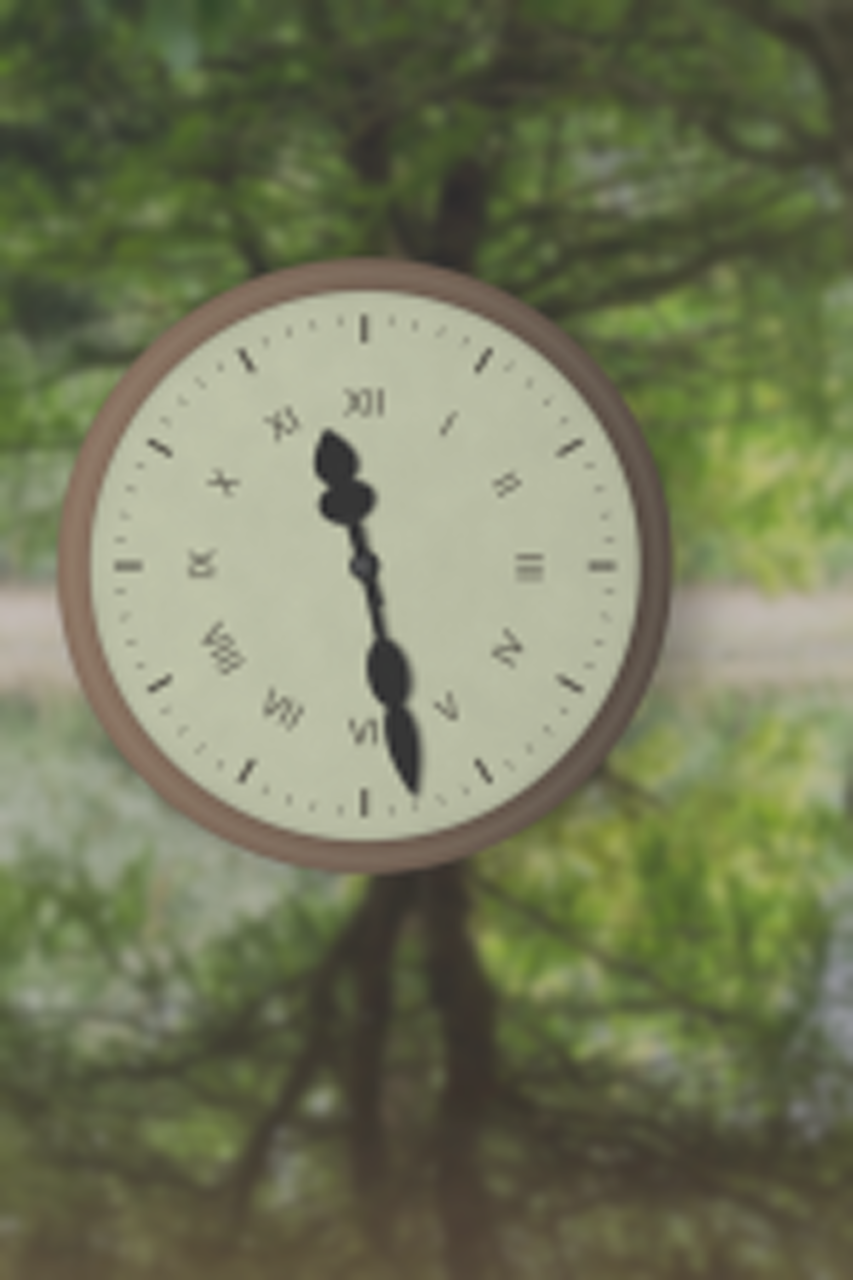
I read h=11 m=28
